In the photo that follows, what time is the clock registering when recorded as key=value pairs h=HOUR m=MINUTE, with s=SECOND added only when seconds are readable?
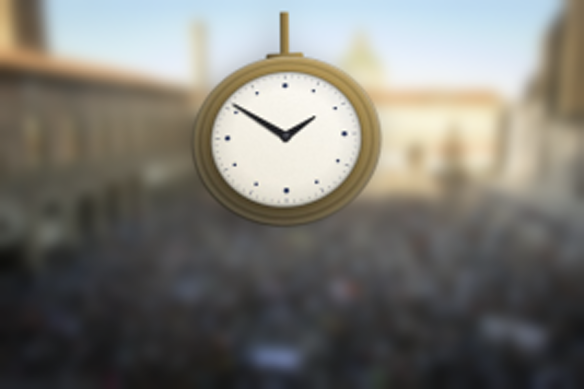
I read h=1 m=51
